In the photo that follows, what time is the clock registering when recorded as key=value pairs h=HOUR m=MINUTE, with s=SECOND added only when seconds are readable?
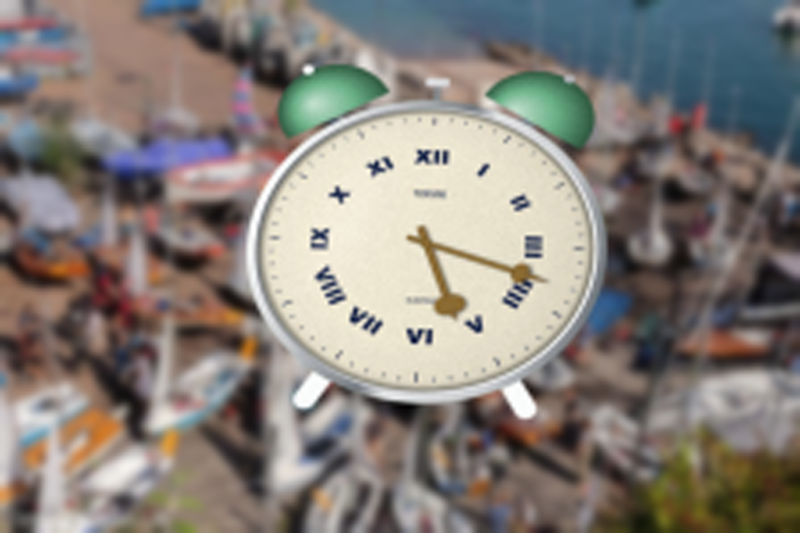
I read h=5 m=18
